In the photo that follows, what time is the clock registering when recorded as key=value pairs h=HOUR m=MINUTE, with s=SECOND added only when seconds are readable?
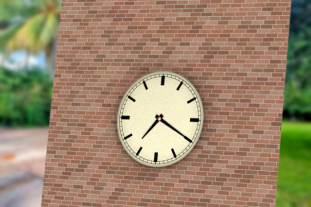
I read h=7 m=20
